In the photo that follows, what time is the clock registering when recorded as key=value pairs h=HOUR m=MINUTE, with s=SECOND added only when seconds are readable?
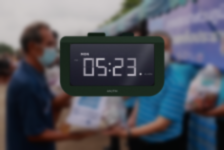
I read h=5 m=23
